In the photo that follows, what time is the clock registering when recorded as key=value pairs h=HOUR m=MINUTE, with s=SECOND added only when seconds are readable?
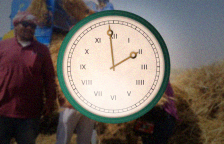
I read h=1 m=59
